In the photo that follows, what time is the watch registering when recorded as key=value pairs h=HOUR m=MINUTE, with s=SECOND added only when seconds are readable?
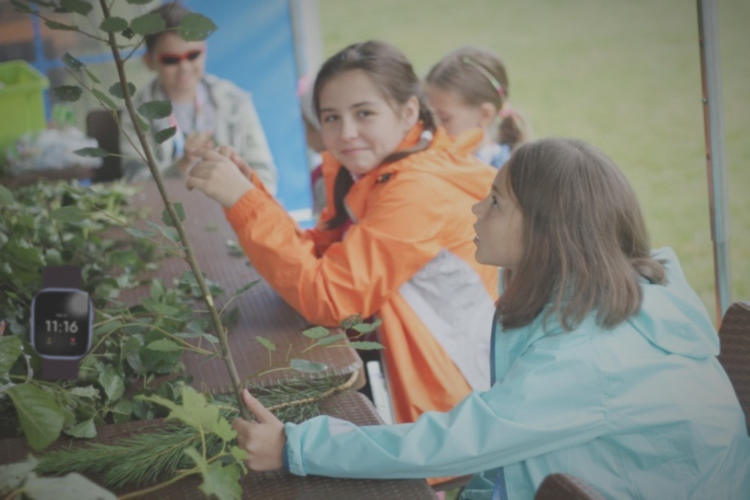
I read h=11 m=16
